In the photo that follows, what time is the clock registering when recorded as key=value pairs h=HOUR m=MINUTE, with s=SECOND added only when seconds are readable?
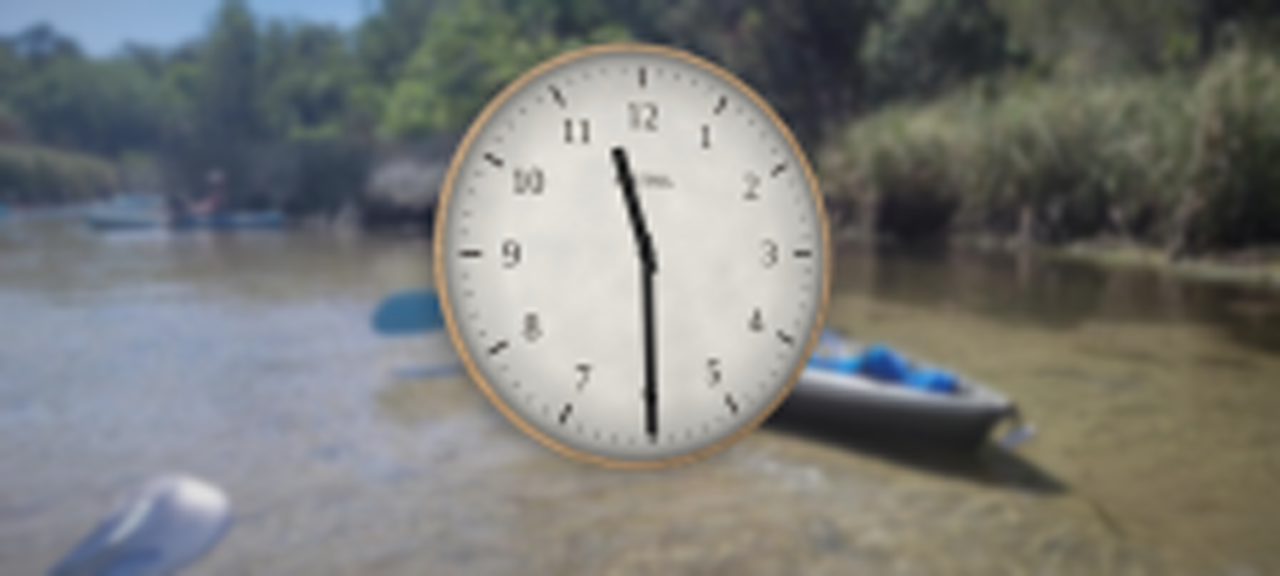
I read h=11 m=30
